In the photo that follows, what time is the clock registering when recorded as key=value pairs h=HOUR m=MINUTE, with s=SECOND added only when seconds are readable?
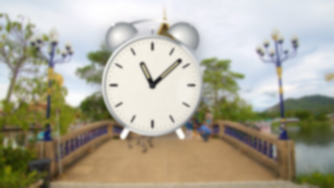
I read h=11 m=8
